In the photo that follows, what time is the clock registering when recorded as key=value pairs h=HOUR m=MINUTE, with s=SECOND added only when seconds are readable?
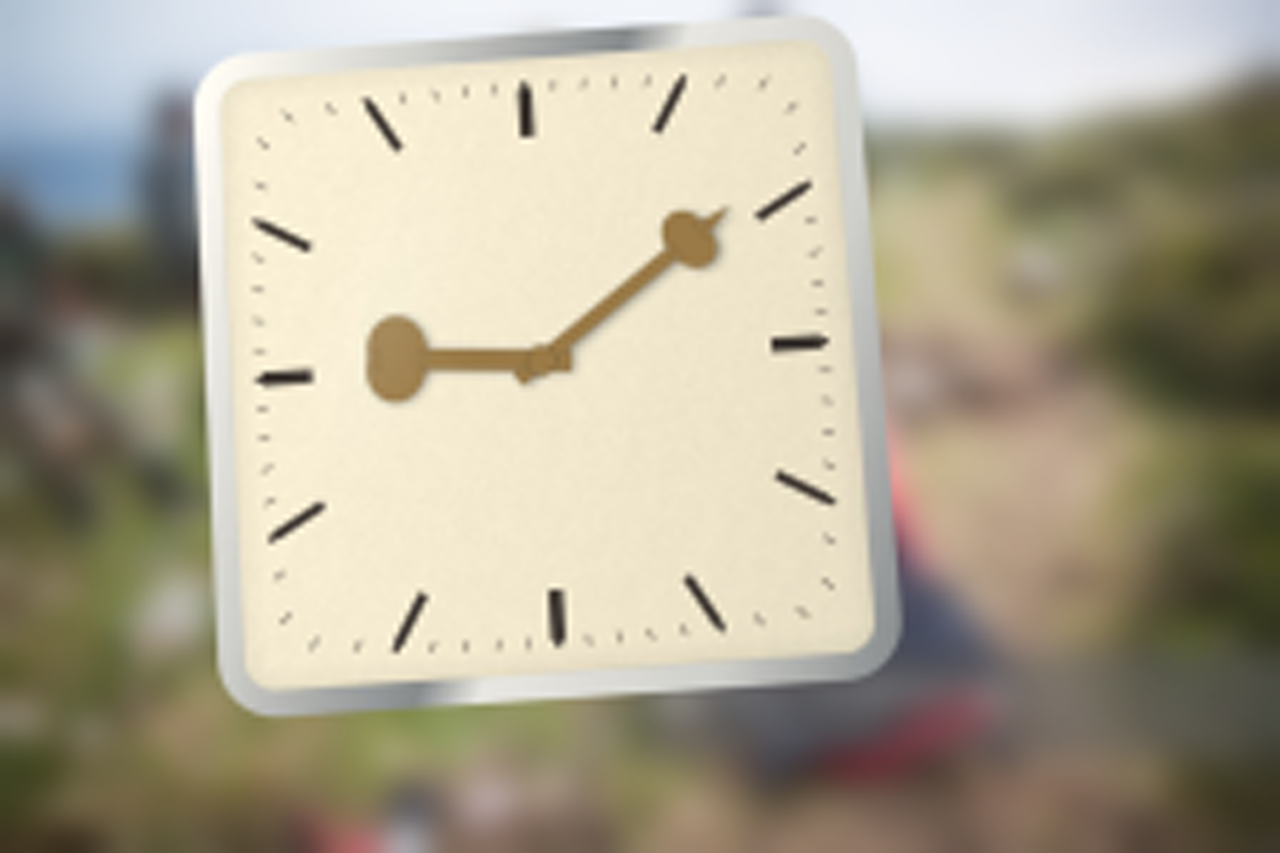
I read h=9 m=9
